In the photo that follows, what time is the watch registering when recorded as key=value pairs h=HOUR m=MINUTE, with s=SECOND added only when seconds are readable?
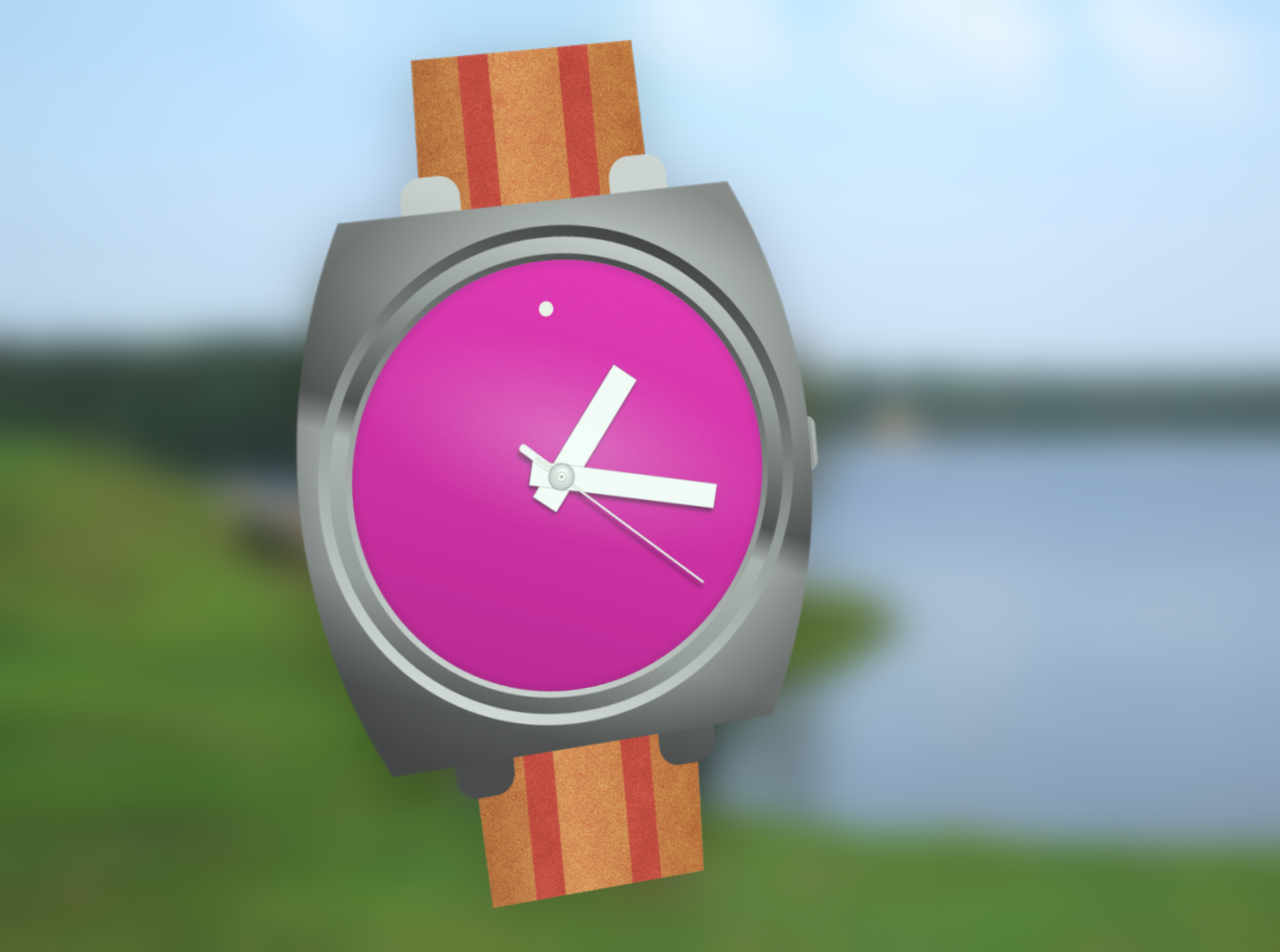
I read h=1 m=17 s=22
